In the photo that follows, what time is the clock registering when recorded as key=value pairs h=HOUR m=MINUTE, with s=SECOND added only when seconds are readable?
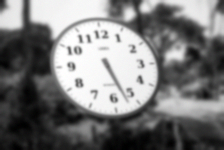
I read h=5 m=27
